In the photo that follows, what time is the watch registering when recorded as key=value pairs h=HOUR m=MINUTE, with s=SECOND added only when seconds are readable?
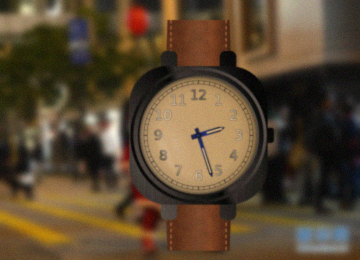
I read h=2 m=27
